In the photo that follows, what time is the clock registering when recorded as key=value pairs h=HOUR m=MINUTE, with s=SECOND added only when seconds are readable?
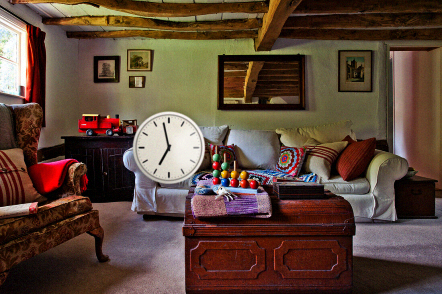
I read h=6 m=58
